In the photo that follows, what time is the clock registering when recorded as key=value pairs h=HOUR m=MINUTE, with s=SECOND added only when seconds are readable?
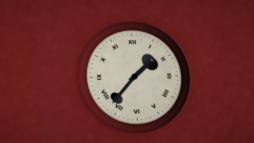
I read h=1 m=37
